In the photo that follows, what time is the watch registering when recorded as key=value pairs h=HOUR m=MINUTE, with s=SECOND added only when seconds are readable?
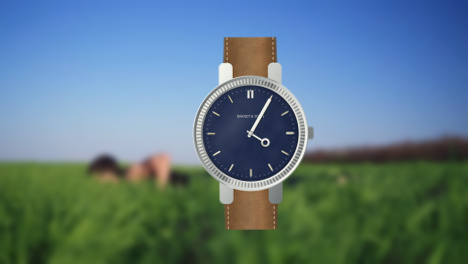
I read h=4 m=5
